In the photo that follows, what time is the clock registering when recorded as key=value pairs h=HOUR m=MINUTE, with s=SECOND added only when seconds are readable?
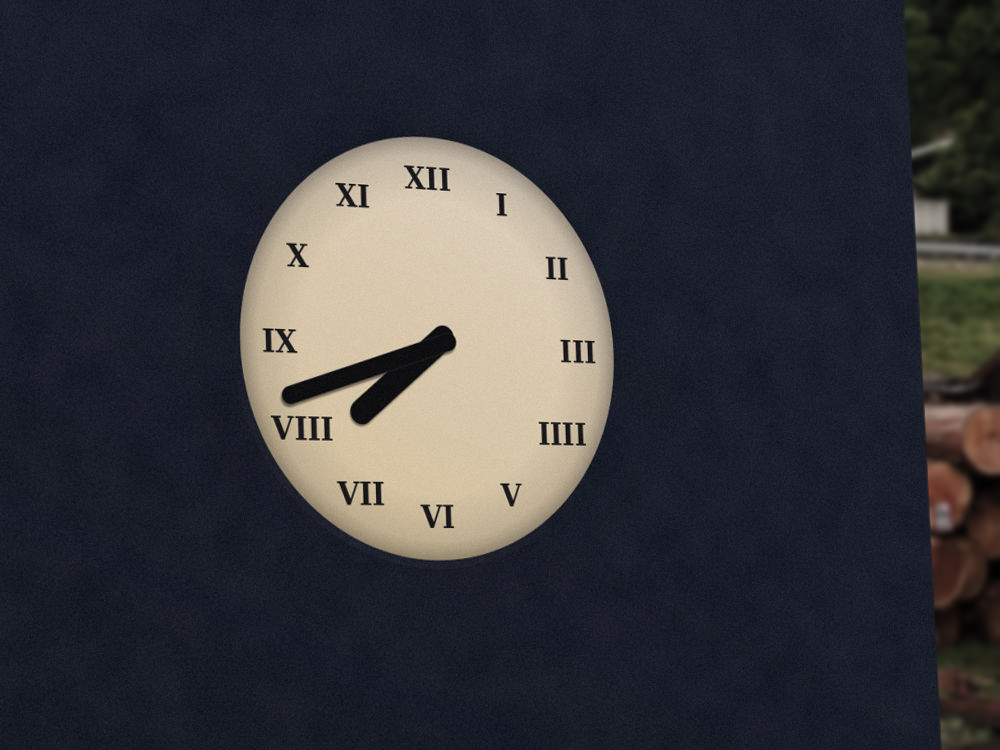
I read h=7 m=42
